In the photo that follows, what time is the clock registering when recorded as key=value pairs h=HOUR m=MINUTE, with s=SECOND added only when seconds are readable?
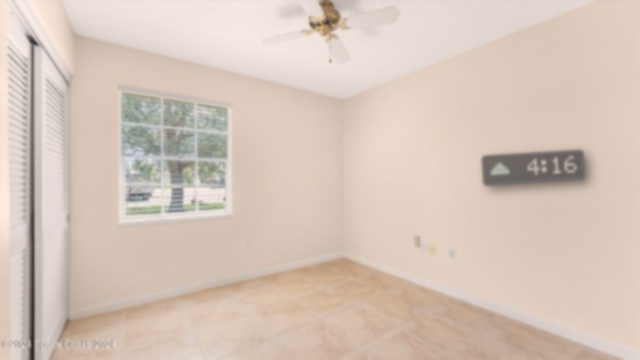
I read h=4 m=16
